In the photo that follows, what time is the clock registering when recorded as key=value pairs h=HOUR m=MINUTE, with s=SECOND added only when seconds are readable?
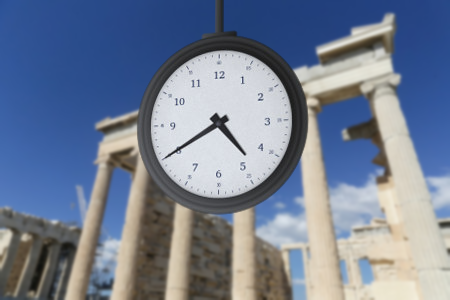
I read h=4 m=40
